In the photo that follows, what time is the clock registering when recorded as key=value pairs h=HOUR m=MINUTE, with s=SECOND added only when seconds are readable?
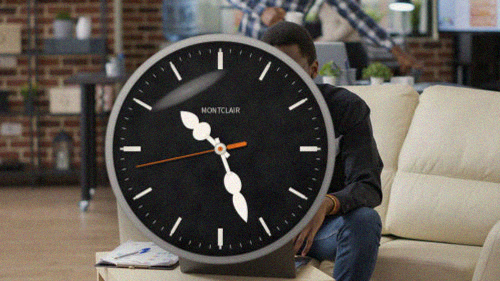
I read h=10 m=26 s=43
